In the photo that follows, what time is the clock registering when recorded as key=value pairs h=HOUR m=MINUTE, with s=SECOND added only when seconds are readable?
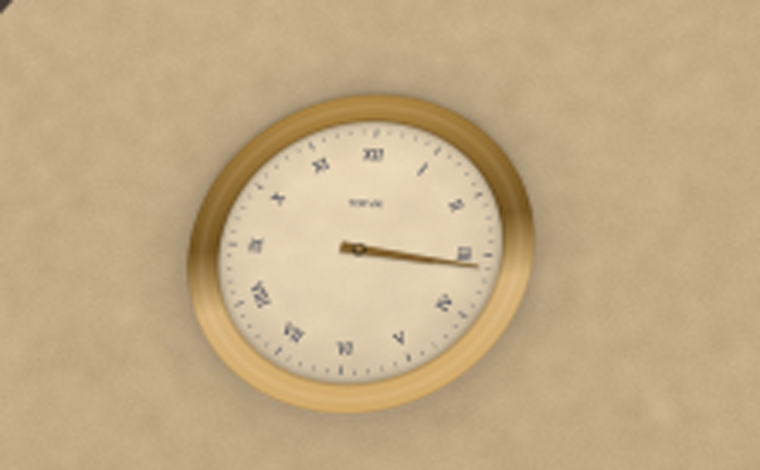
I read h=3 m=16
